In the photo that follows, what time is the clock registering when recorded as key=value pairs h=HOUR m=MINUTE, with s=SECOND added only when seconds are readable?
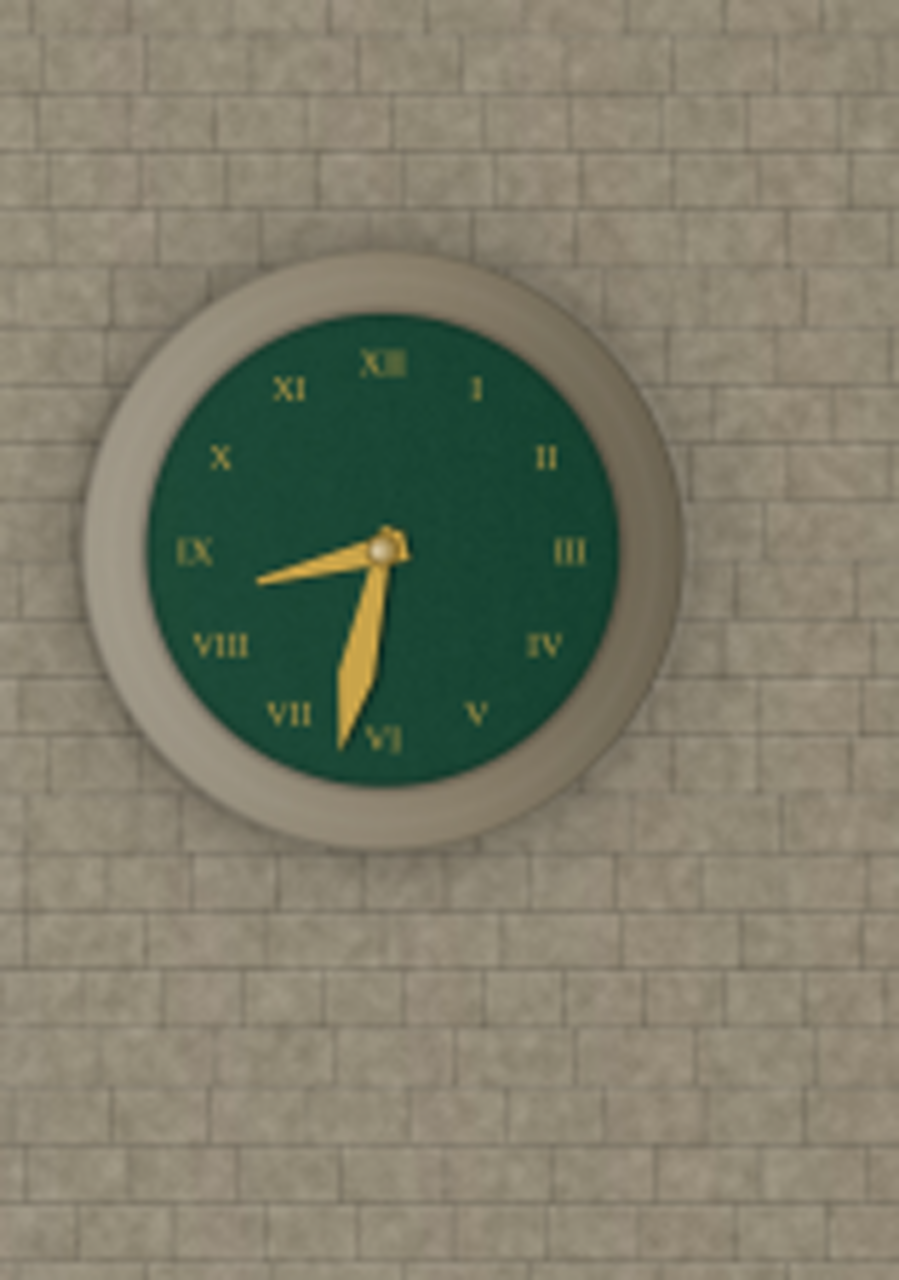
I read h=8 m=32
